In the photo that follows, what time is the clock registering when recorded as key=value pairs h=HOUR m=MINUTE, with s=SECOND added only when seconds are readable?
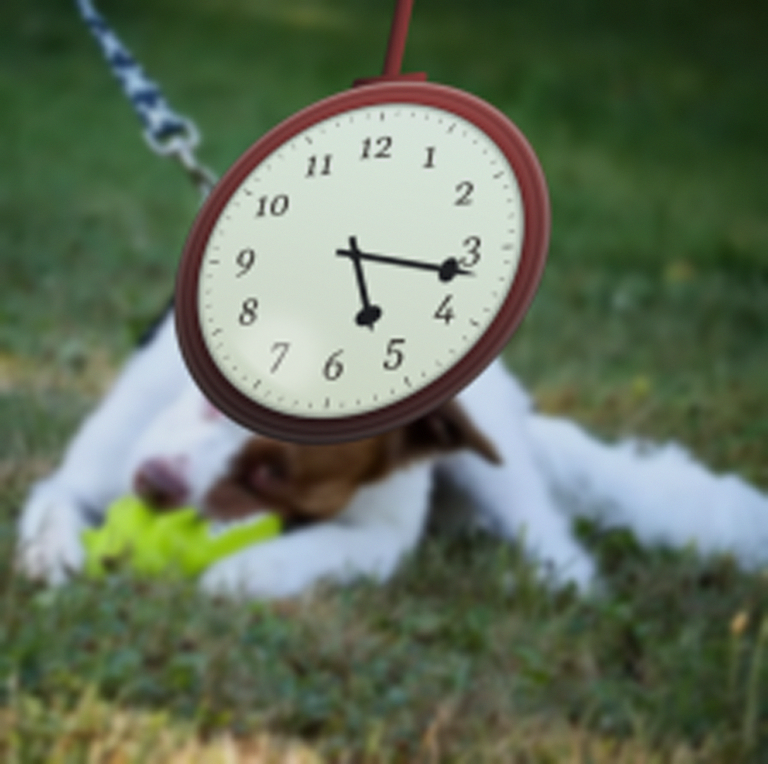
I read h=5 m=17
